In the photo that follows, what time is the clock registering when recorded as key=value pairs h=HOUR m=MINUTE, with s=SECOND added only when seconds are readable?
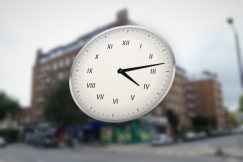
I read h=4 m=13
